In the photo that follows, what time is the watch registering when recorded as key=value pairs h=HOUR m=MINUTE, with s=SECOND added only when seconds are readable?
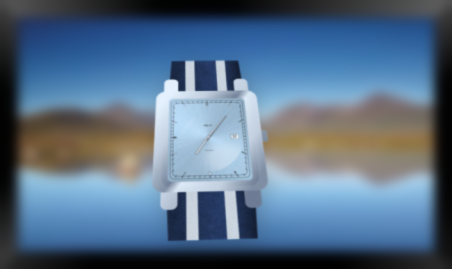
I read h=7 m=6
